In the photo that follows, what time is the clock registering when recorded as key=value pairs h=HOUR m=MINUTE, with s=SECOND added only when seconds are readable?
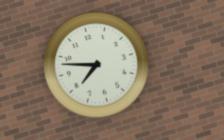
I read h=7 m=48
